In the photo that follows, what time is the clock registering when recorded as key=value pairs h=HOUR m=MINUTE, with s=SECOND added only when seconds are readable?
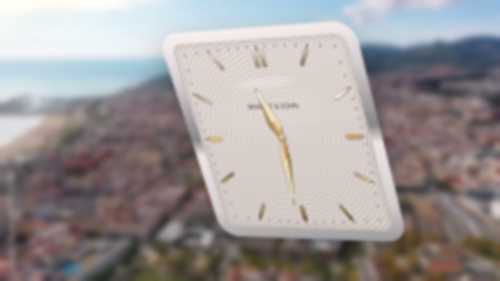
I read h=11 m=31
